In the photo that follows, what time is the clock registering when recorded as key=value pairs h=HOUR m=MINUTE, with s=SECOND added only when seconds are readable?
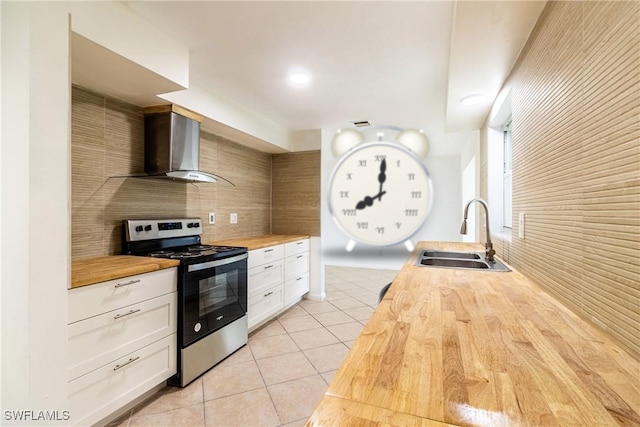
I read h=8 m=1
